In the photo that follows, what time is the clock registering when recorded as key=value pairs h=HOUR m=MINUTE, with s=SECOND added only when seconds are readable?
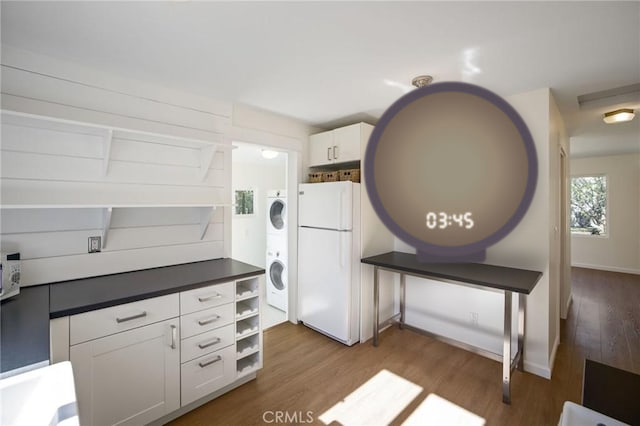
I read h=3 m=45
